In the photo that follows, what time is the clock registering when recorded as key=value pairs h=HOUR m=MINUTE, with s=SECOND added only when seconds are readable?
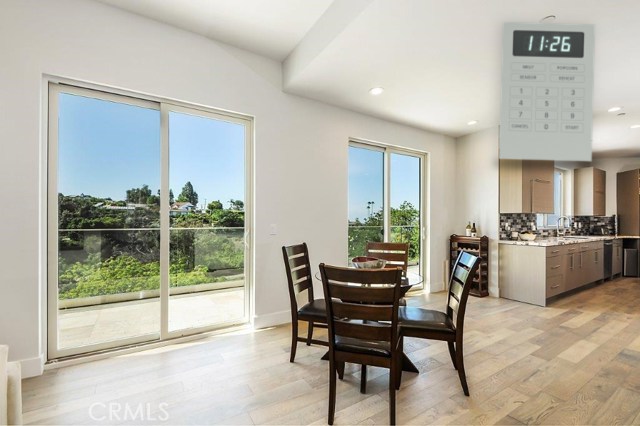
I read h=11 m=26
